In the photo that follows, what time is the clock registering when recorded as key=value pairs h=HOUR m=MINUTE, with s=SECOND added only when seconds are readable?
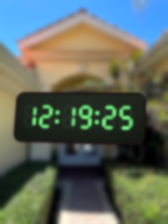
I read h=12 m=19 s=25
